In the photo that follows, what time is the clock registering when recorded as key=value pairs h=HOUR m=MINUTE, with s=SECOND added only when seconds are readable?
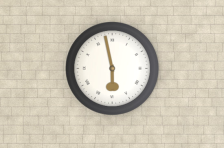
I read h=5 m=58
